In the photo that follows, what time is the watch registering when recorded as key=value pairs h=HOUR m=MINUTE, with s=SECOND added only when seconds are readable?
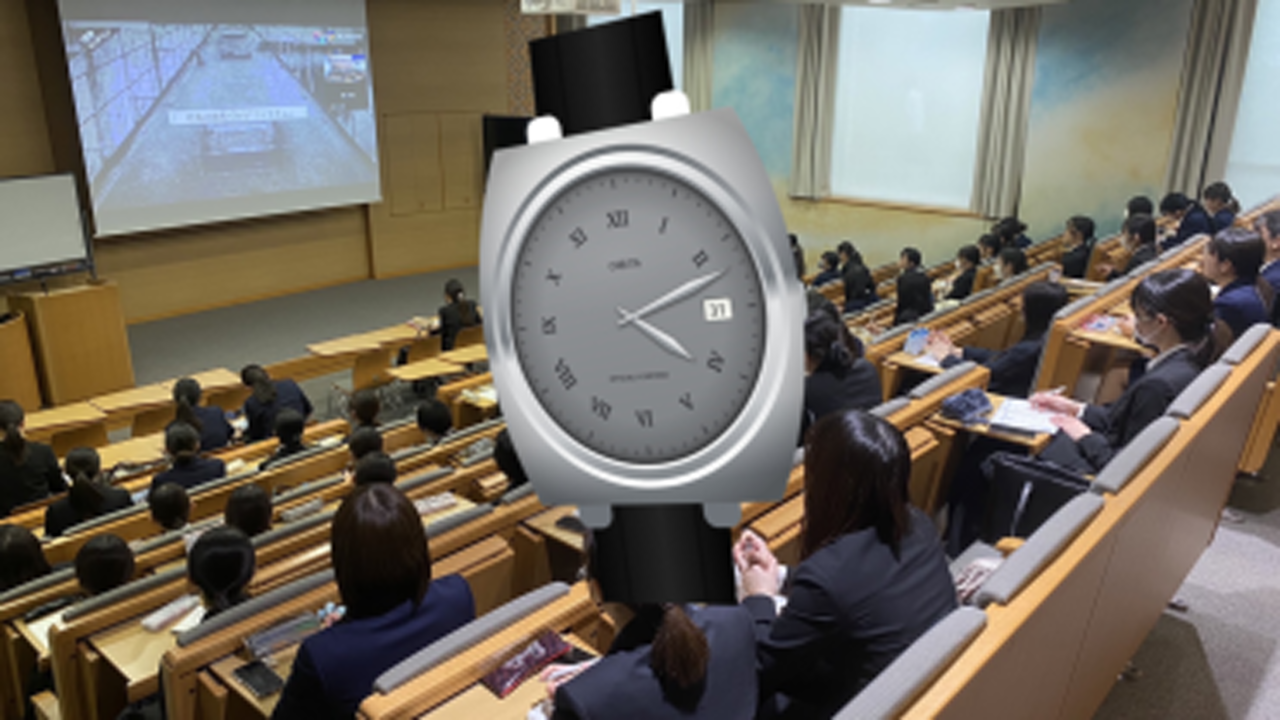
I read h=4 m=12
